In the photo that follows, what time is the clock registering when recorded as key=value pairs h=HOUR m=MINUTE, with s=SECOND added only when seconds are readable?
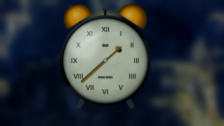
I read h=1 m=38
